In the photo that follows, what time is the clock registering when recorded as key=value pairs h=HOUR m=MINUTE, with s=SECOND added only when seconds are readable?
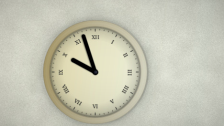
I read h=9 m=57
